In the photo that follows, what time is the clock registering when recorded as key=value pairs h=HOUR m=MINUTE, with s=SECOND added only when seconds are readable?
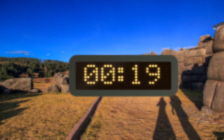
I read h=0 m=19
